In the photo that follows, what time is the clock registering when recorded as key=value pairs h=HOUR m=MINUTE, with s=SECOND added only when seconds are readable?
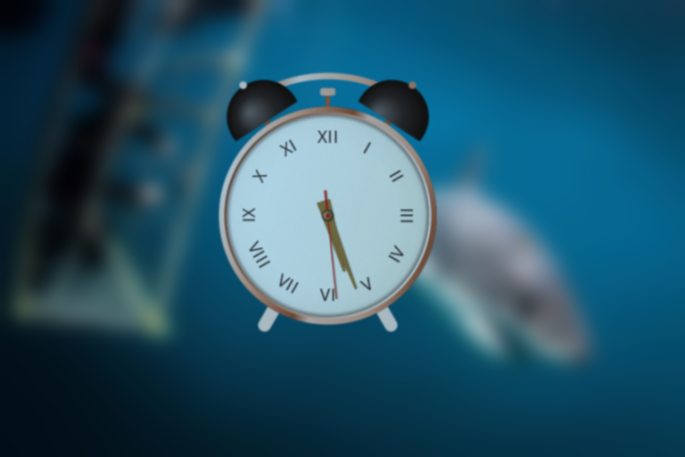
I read h=5 m=26 s=29
